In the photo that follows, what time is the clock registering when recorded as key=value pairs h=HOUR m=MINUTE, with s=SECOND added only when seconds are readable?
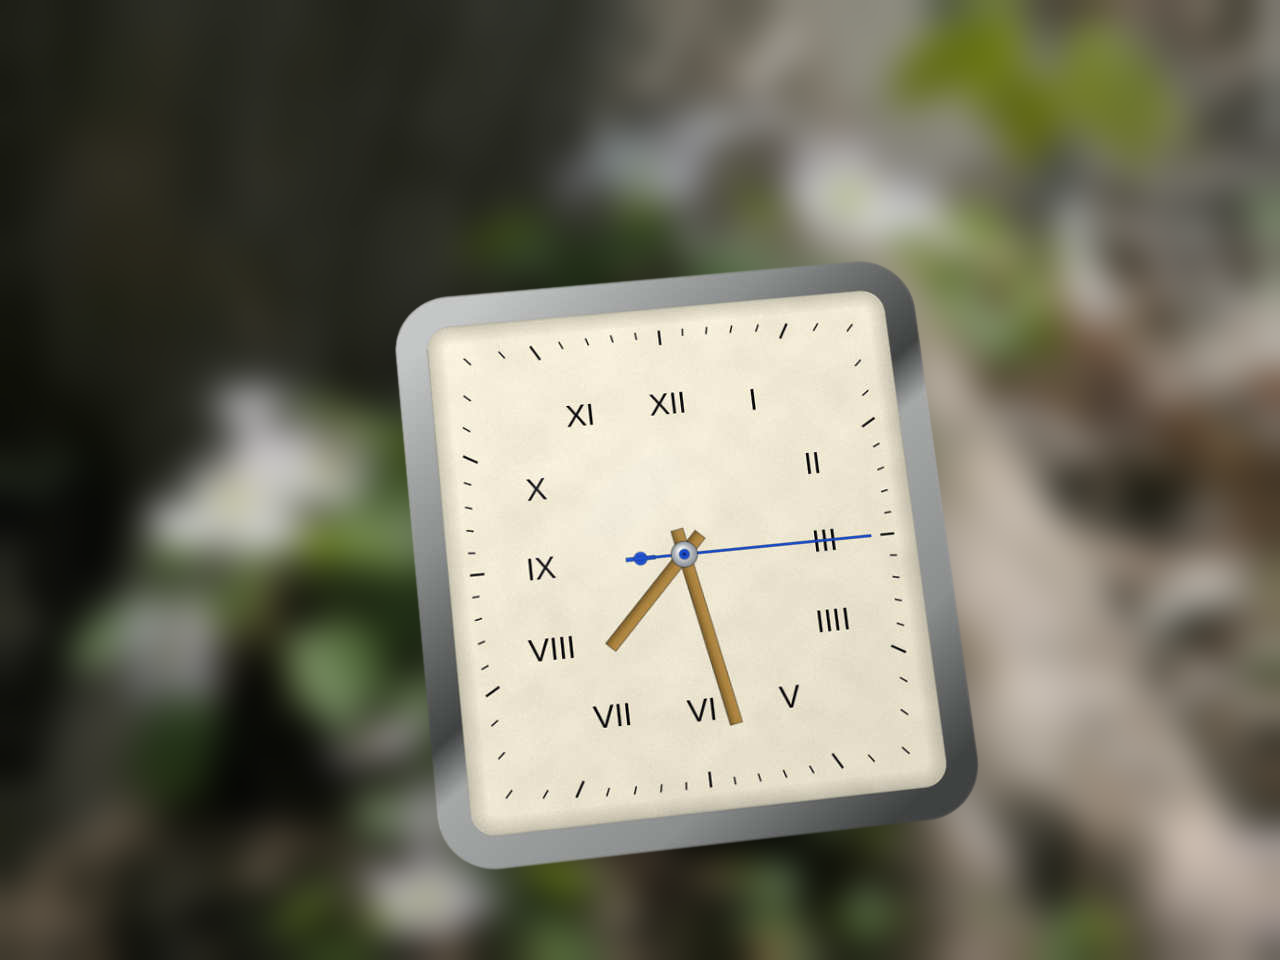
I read h=7 m=28 s=15
